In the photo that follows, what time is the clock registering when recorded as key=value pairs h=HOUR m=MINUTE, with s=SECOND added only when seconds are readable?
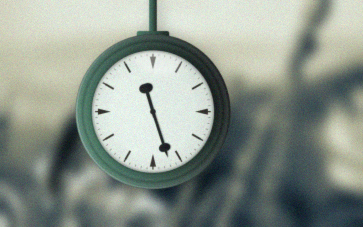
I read h=11 m=27
